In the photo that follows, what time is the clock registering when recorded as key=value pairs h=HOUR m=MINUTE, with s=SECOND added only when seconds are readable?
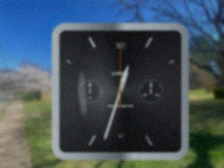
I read h=12 m=33
